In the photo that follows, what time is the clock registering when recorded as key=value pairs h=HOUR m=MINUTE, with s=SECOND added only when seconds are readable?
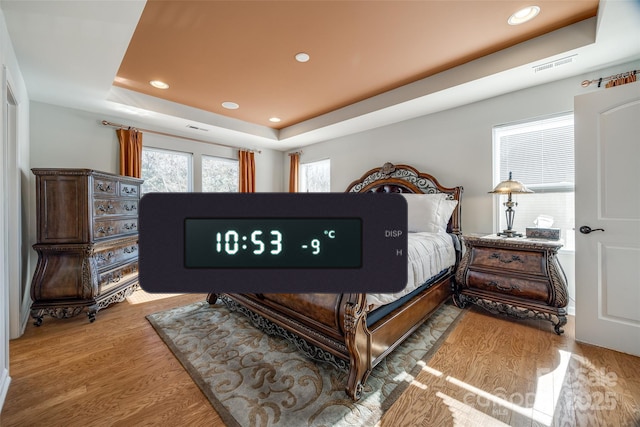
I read h=10 m=53
